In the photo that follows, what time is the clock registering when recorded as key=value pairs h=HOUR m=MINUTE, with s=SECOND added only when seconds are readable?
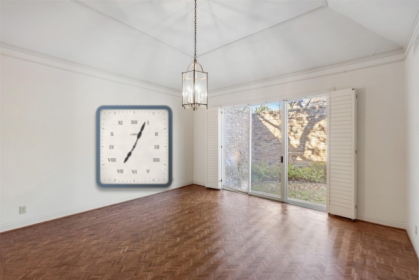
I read h=7 m=4
